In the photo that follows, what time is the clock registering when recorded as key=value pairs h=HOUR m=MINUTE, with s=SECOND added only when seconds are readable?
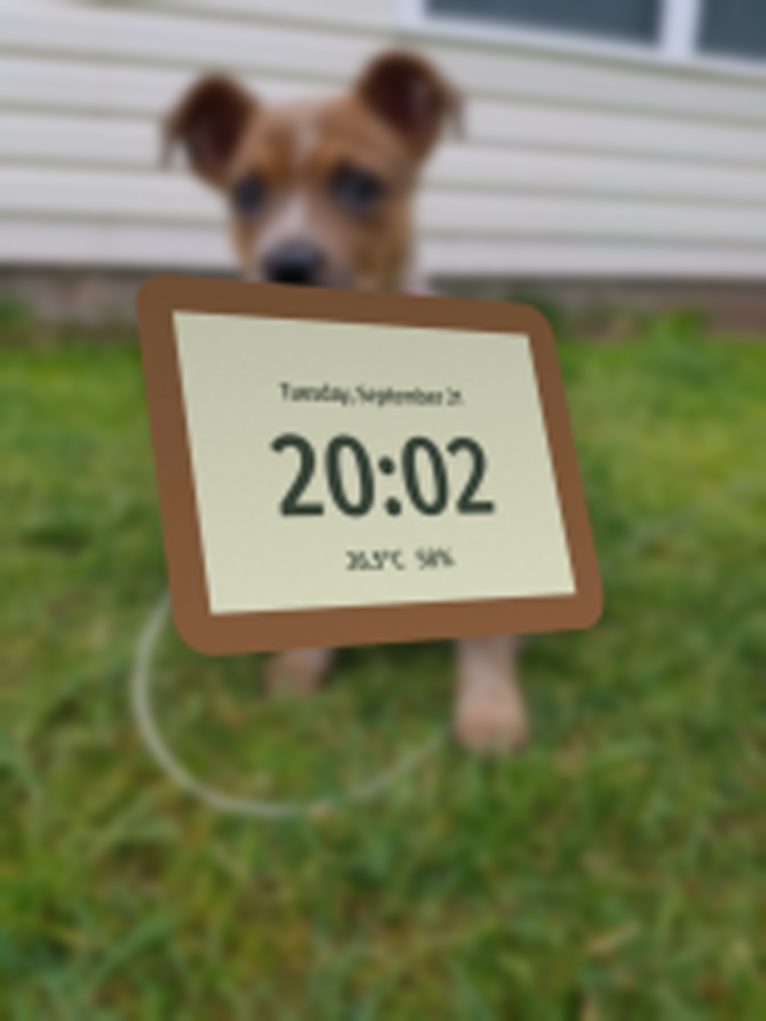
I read h=20 m=2
